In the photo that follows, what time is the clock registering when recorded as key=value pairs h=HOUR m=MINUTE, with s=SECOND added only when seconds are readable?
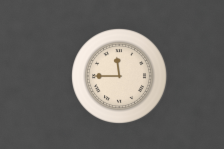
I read h=11 m=45
